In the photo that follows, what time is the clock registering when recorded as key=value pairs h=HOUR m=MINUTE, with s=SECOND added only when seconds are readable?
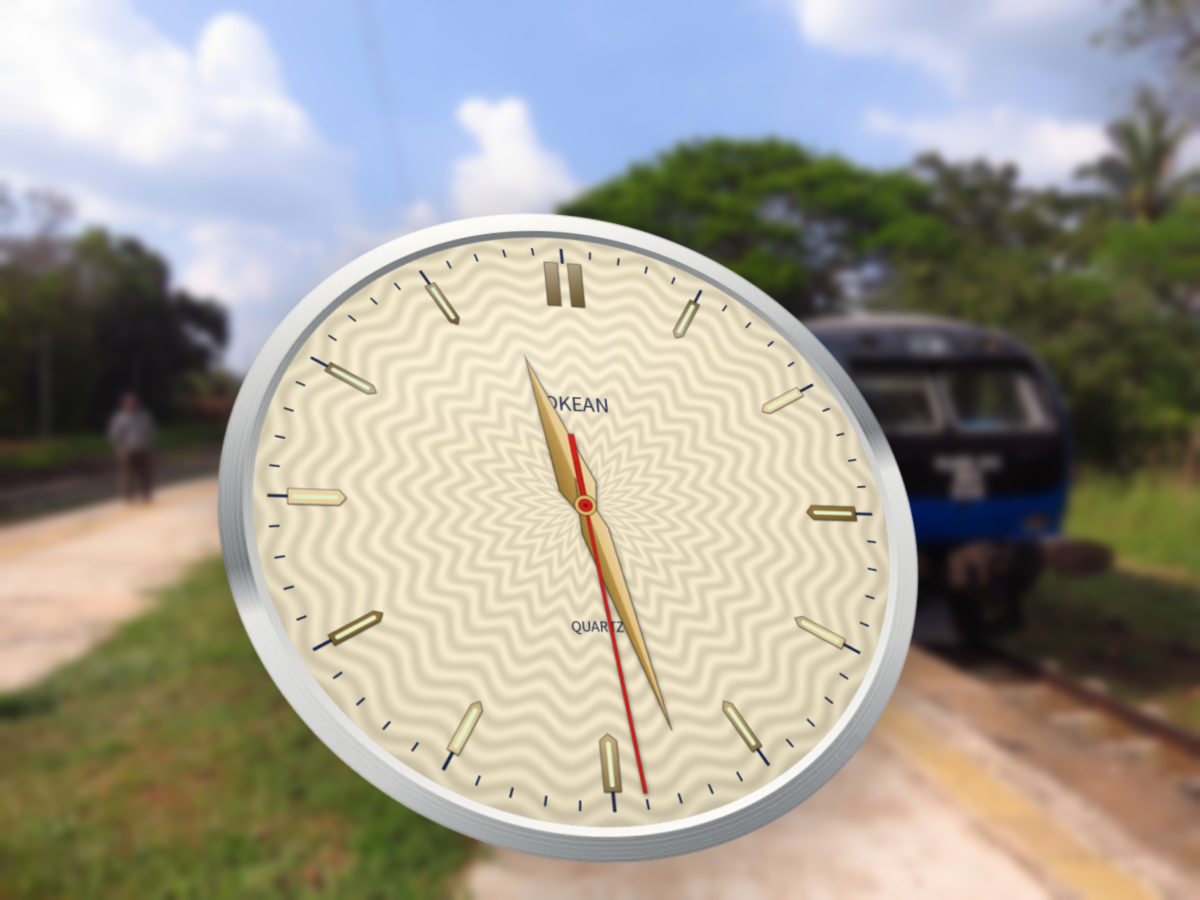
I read h=11 m=27 s=29
